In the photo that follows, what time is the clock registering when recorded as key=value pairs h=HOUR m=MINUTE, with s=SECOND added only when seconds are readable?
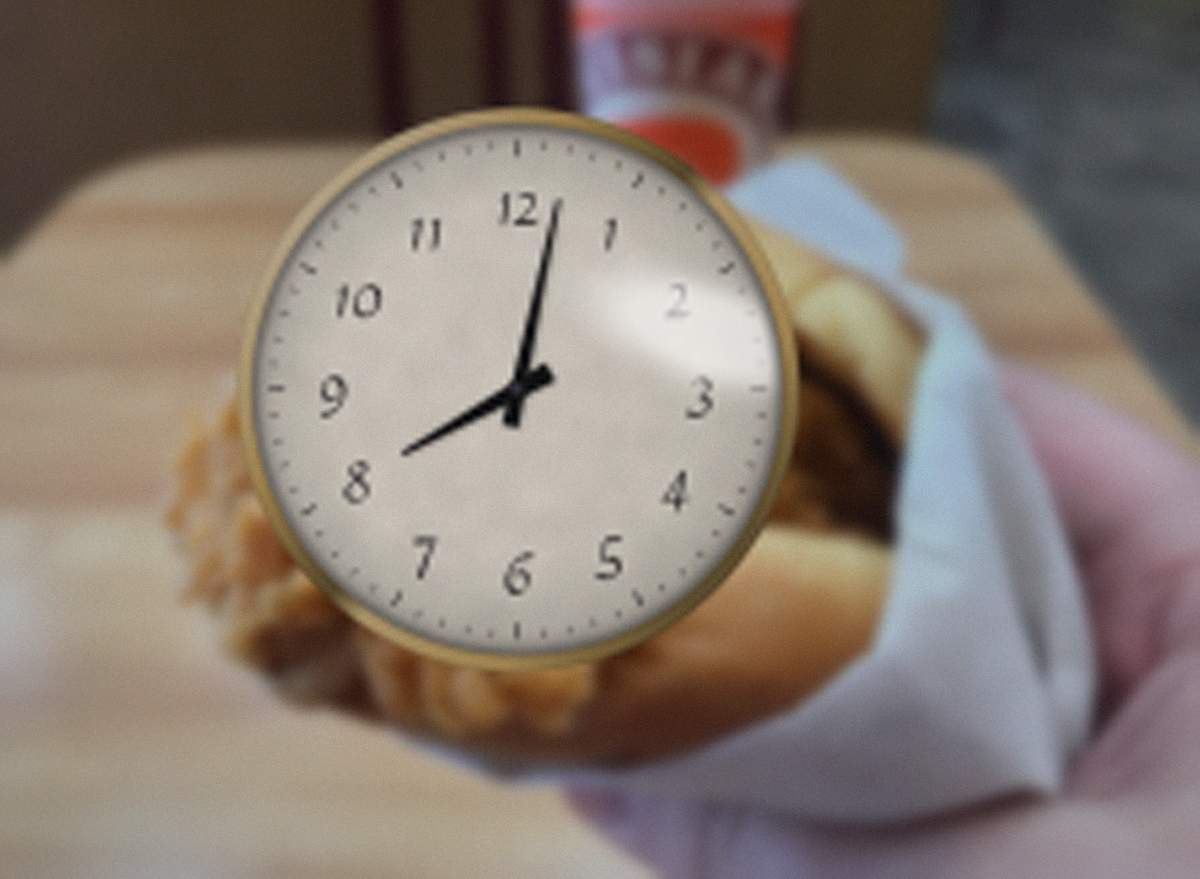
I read h=8 m=2
